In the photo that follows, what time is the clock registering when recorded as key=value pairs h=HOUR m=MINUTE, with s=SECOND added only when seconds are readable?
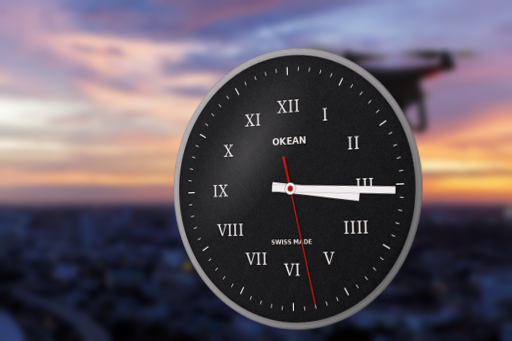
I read h=3 m=15 s=28
